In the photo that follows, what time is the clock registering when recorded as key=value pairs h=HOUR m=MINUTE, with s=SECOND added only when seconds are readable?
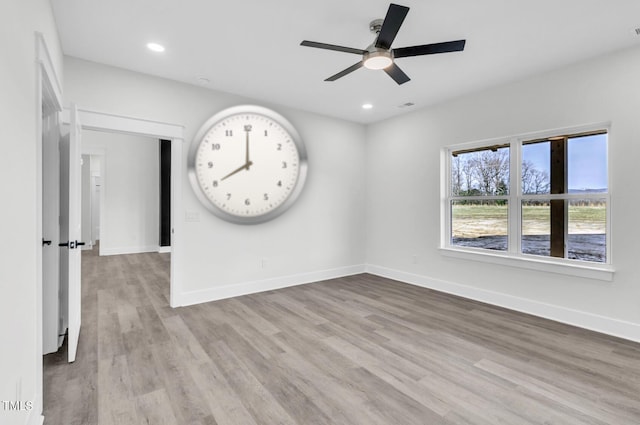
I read h=8 m=0
